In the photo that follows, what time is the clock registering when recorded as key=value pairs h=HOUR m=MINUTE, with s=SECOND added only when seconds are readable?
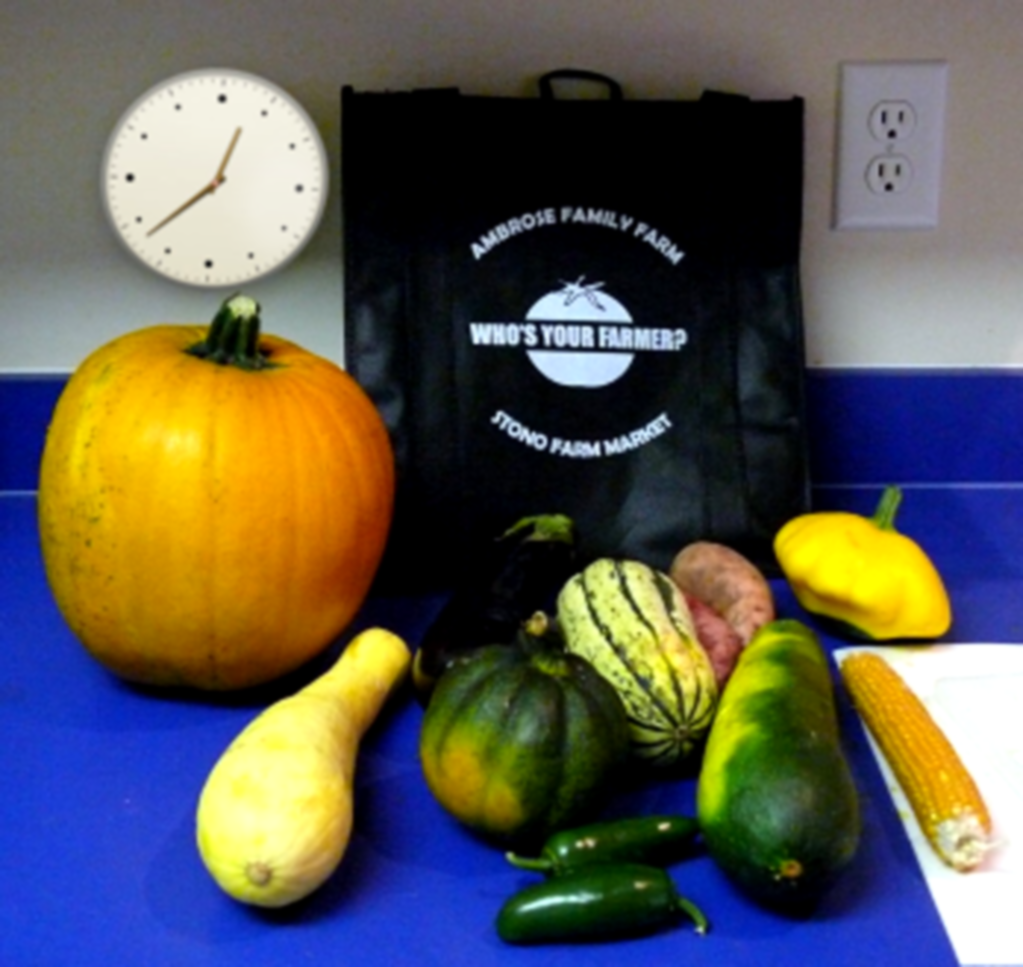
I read h=12 m=38
